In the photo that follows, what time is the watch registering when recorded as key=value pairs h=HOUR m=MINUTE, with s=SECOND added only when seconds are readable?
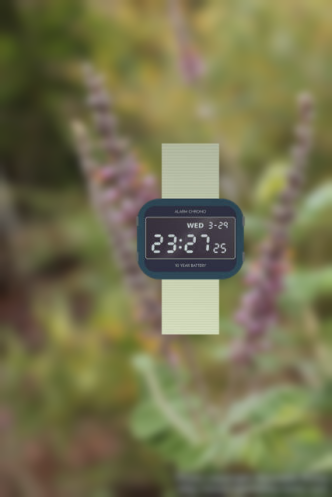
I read h=23 m=27 s=25
